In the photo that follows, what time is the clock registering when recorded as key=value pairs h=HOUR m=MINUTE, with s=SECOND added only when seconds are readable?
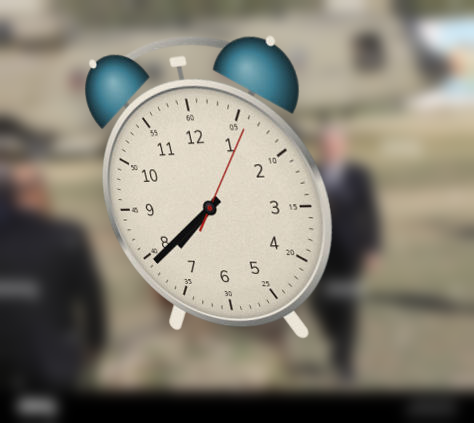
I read h=7 m=39 s=6
